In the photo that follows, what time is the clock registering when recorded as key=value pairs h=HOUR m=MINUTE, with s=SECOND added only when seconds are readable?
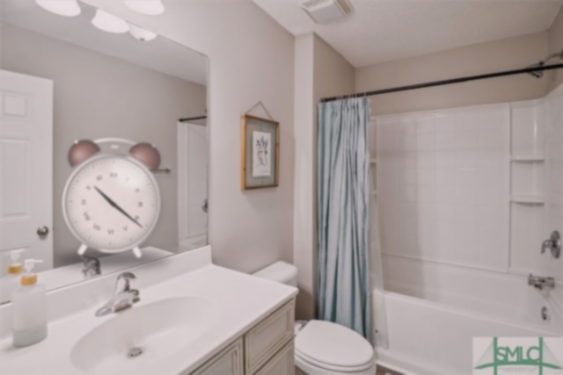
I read h=10 m=21
